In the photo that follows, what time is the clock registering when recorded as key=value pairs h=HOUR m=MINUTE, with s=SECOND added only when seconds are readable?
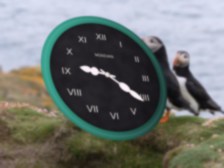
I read h=9 m=21
